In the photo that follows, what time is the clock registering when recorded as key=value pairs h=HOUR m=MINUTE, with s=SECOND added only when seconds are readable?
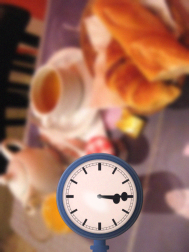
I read h=3 m=15
